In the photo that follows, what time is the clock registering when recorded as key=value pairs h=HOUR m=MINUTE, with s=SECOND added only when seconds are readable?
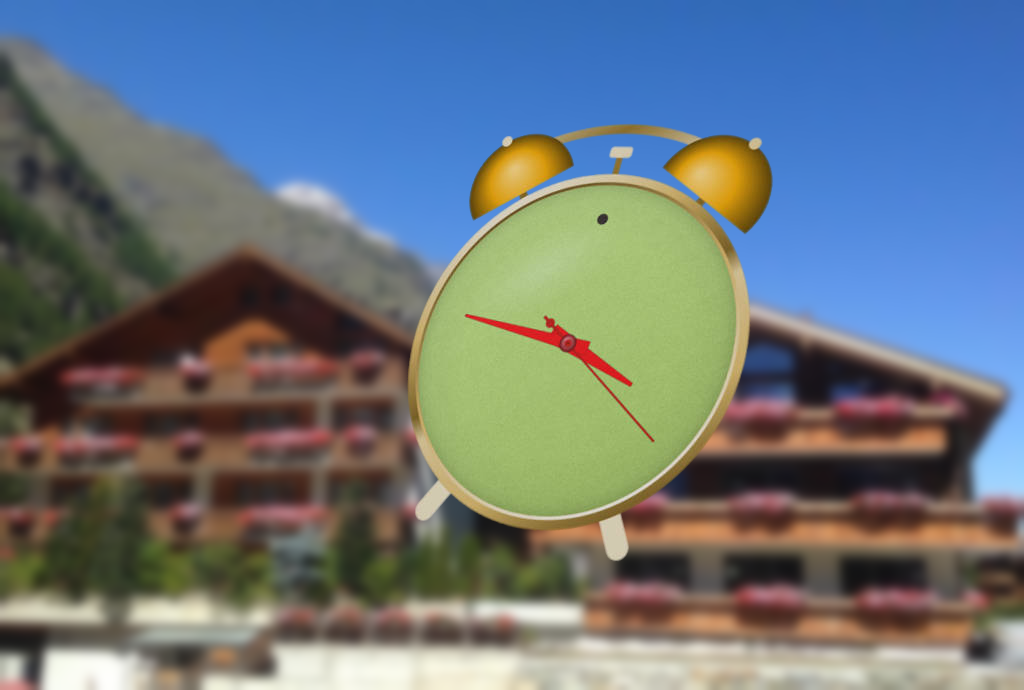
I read h=3 m=46 s=21
